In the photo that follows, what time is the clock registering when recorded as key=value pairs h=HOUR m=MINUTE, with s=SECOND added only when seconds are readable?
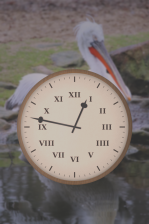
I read h=12 m=47
